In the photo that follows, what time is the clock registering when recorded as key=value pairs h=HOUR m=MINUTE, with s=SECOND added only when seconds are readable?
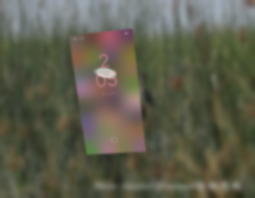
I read h=2 m=5
